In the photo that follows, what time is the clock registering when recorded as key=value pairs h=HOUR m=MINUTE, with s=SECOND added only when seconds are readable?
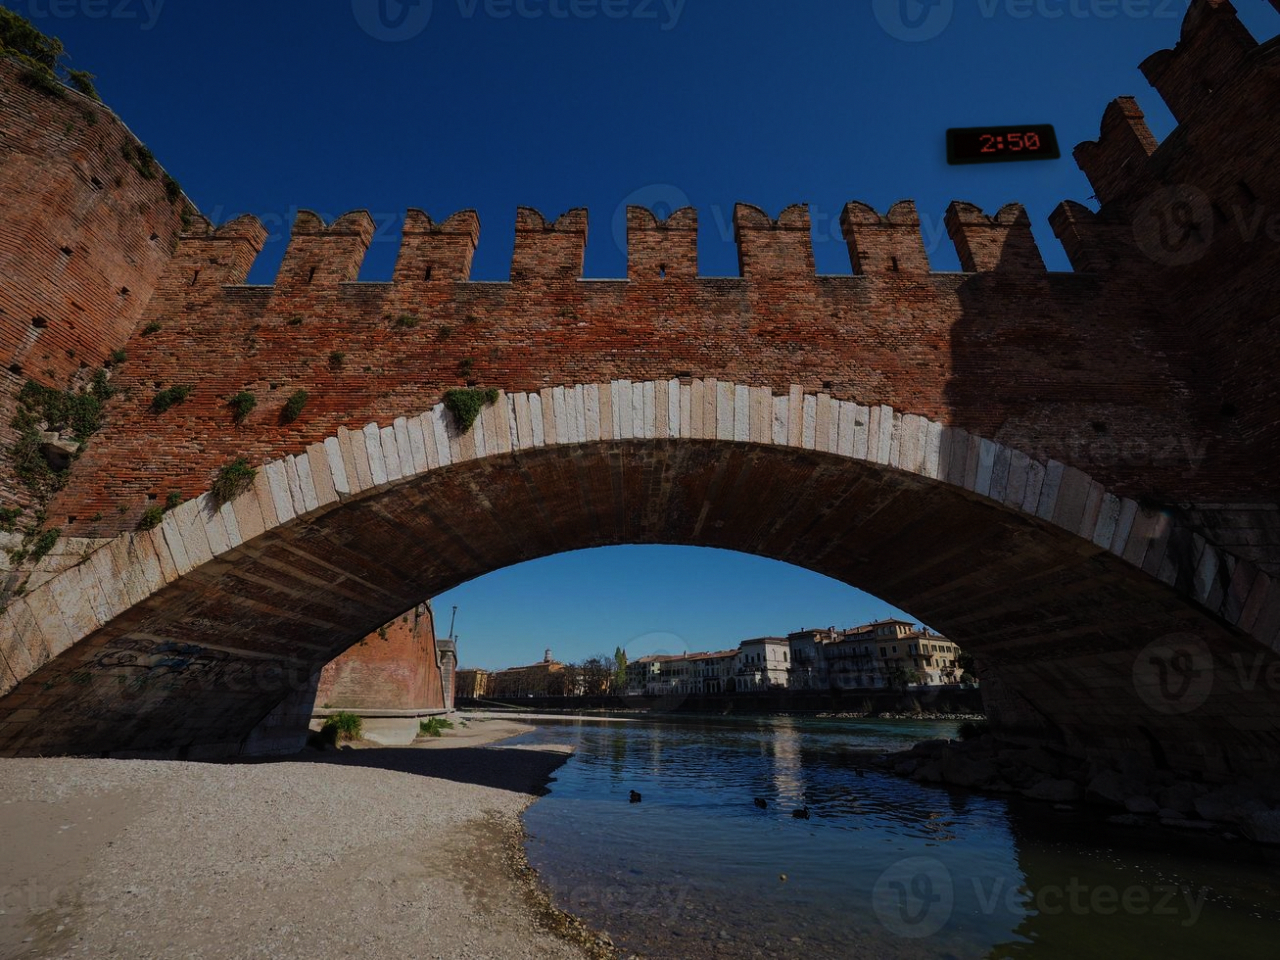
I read h=2 m=50
